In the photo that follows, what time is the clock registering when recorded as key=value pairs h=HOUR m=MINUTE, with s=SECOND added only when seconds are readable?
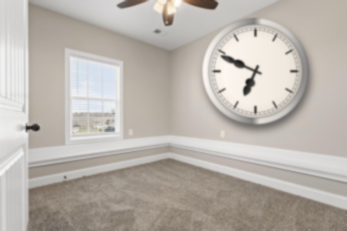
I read h=6 m=49
